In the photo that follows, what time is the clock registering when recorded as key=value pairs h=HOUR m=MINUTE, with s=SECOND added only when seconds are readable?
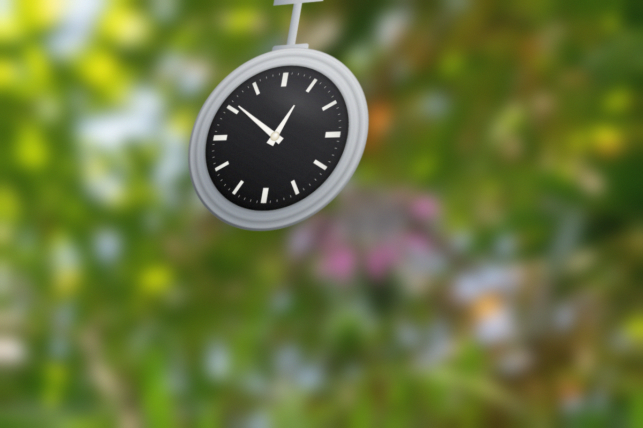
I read h=12 m=51
